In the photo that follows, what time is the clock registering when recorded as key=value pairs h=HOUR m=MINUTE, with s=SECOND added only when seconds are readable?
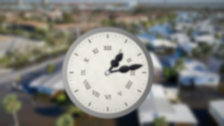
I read h=1 m=13
